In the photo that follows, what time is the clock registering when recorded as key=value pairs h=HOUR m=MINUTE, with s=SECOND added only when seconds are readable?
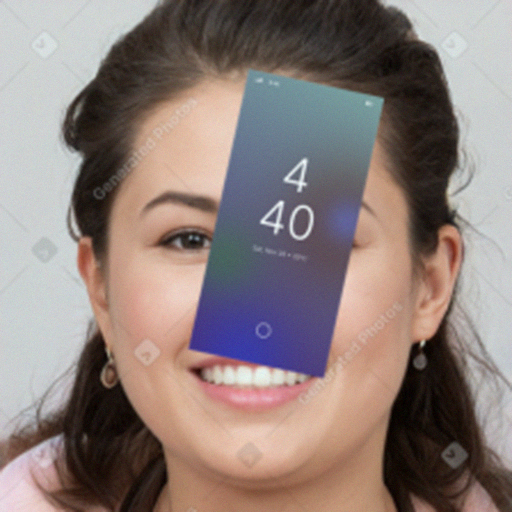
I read h=4 m=40
